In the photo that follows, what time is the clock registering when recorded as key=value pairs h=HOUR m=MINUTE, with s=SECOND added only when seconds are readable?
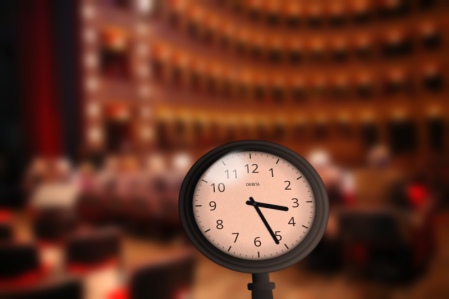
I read h=3 m=26
